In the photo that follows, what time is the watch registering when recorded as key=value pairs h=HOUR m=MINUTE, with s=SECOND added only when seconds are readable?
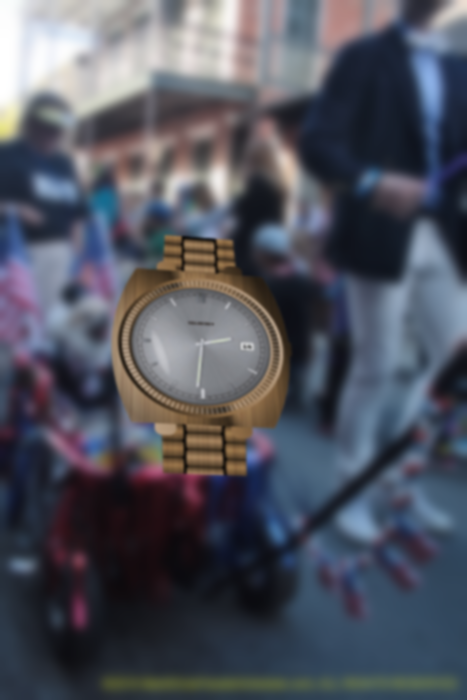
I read h=2 m=31
